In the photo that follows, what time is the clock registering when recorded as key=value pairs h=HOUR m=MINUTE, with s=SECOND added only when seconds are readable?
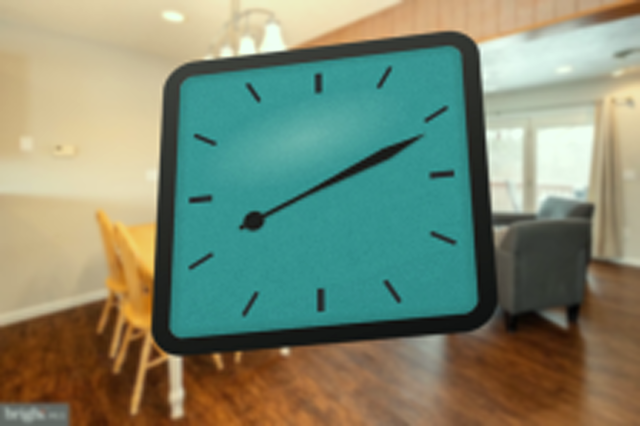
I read h=8 m=11
